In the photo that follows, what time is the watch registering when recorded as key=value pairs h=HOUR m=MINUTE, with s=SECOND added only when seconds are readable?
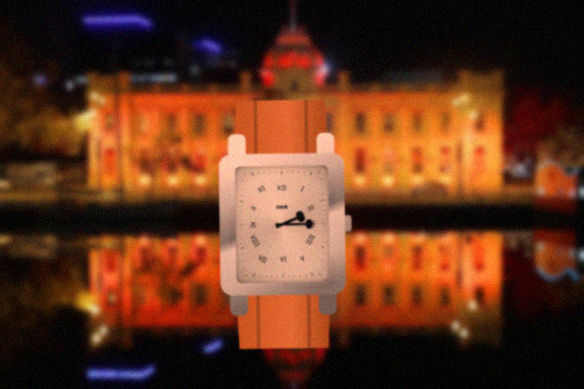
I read h=2 m=15
